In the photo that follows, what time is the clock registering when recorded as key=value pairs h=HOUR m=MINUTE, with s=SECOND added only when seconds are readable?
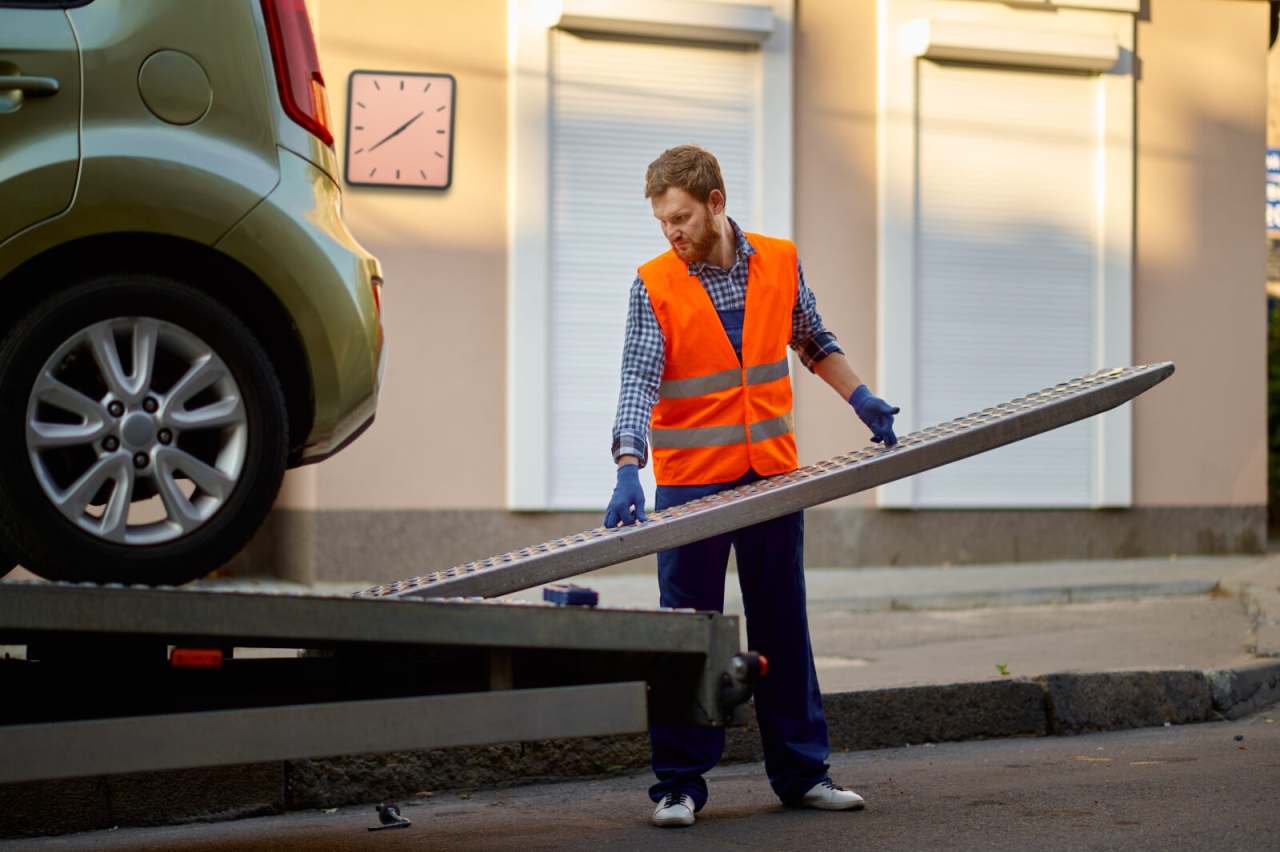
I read h=1 m=39
